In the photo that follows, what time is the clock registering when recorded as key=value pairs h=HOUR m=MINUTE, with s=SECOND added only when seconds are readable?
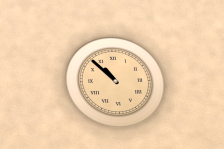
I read h=10 m=53
